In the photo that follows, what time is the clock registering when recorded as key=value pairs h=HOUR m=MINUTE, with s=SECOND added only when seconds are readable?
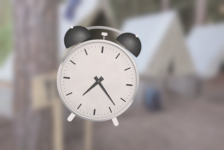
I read h=7 m=23
